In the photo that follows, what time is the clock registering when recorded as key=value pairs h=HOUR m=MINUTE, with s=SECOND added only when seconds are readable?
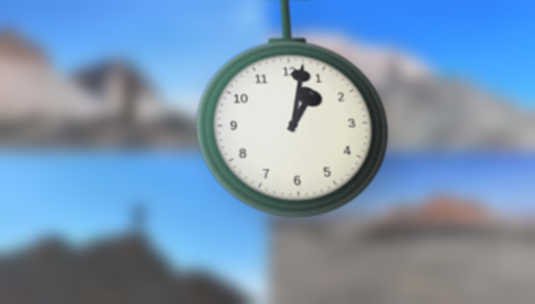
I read h=1 m=2
